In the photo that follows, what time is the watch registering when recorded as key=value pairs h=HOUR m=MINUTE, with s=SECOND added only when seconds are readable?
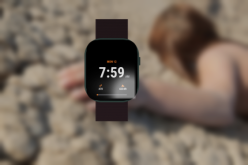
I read h=7 m=59
